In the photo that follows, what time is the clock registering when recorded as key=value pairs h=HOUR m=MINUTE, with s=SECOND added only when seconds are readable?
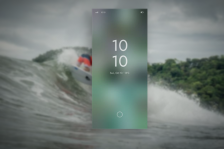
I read h=10 m=10
